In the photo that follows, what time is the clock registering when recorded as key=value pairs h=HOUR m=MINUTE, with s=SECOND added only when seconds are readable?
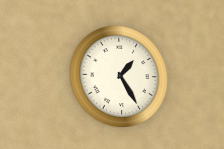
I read h=1 m=25
